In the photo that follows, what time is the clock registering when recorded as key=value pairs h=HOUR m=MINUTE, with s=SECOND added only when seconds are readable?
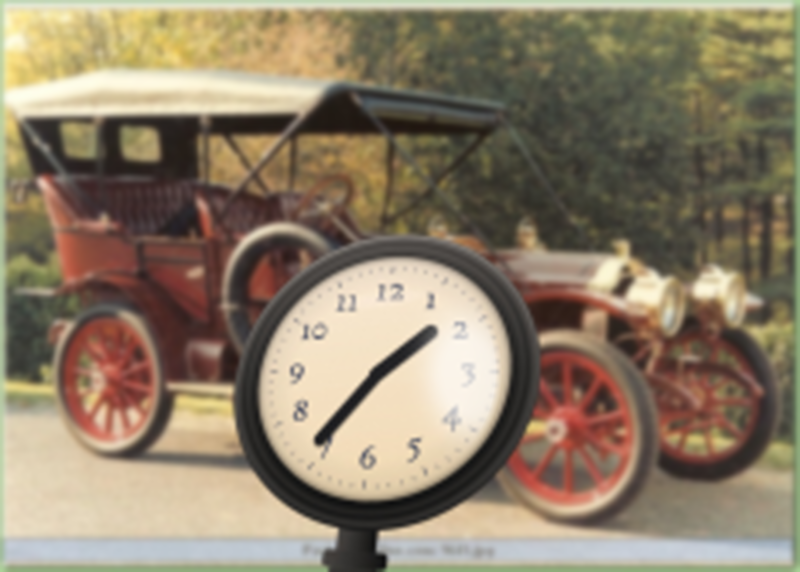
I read h=1 m=36
